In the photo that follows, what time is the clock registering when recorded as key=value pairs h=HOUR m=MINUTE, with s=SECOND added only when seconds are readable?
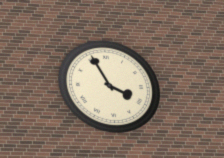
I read h=3 m=56
